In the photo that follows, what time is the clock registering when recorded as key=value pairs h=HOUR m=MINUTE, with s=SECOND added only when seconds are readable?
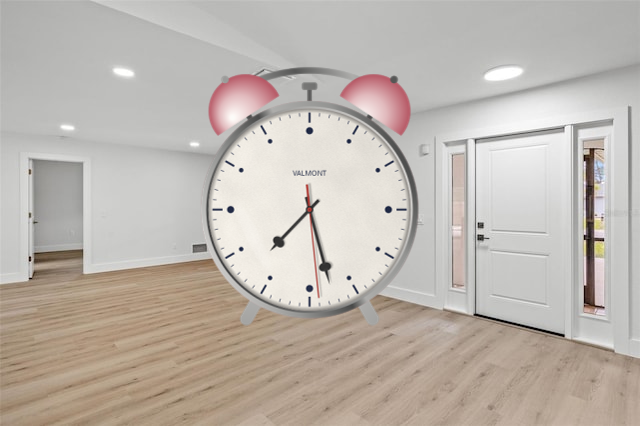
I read h=7 m=27 s=29
